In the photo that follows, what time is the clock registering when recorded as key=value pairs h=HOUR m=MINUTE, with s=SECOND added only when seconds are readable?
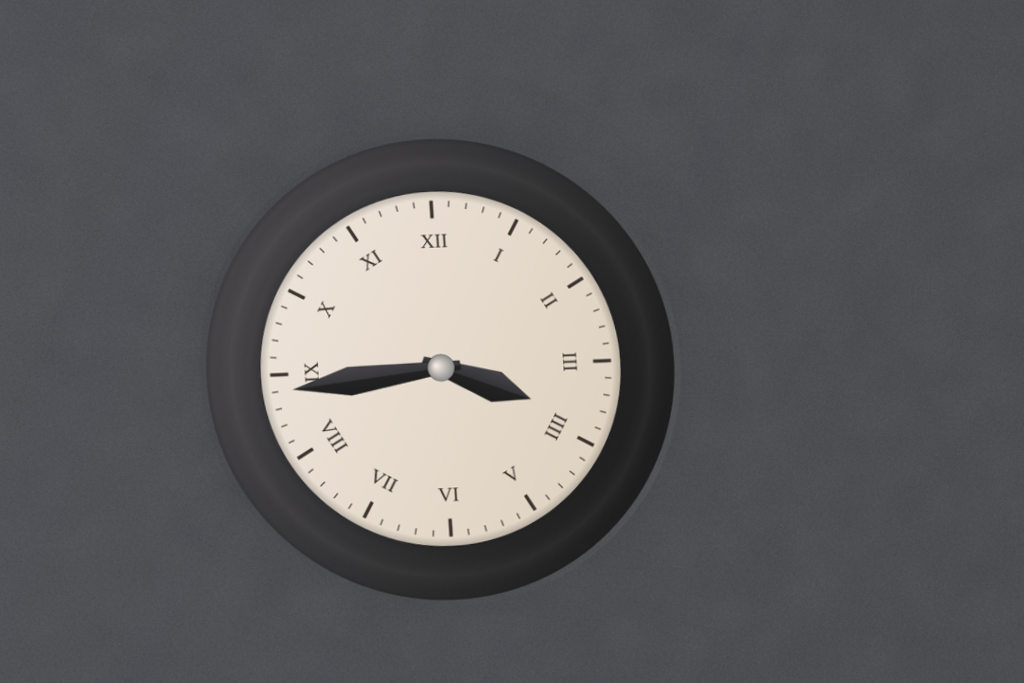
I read h=3 m=44
